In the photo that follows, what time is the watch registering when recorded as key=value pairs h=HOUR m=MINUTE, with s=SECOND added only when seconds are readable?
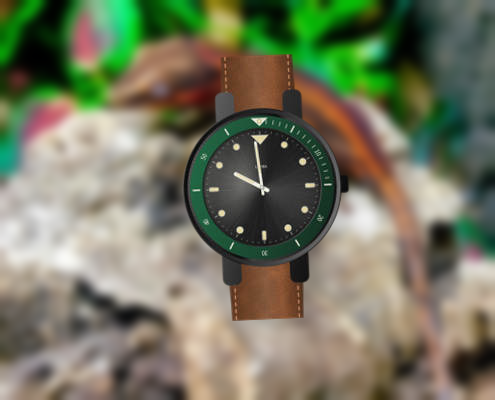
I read h=9 m=59
